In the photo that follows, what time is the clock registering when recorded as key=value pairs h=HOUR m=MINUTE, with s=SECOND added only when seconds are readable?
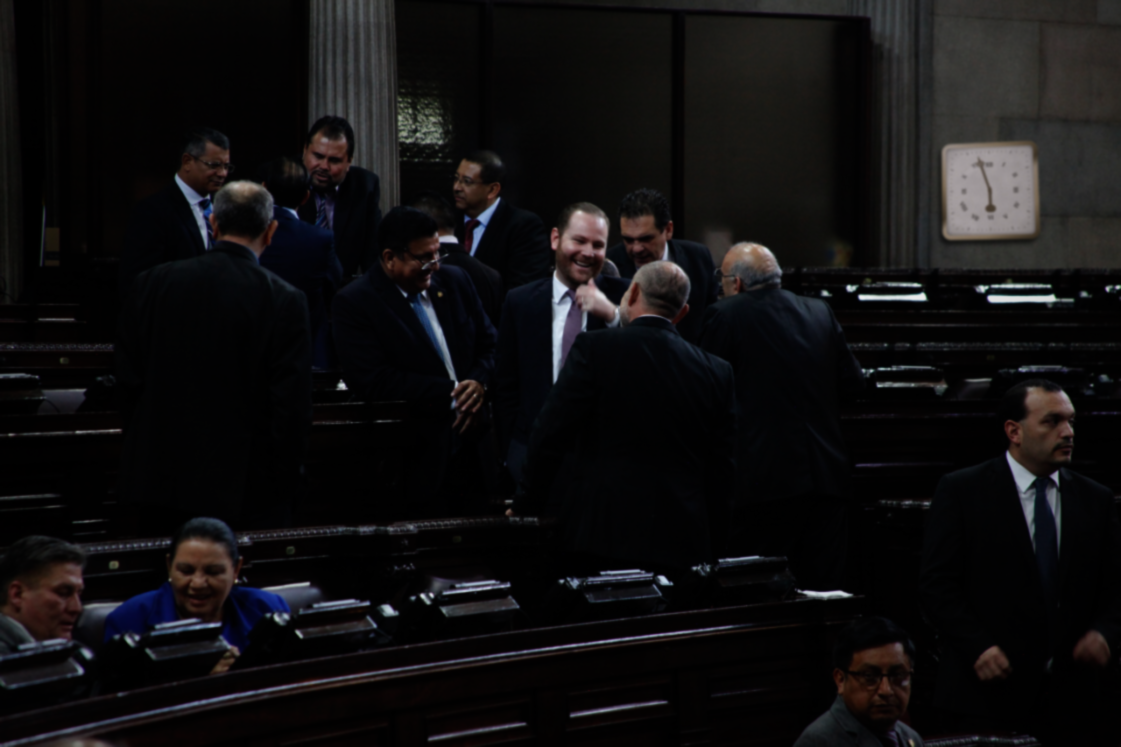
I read h=5 m=57
